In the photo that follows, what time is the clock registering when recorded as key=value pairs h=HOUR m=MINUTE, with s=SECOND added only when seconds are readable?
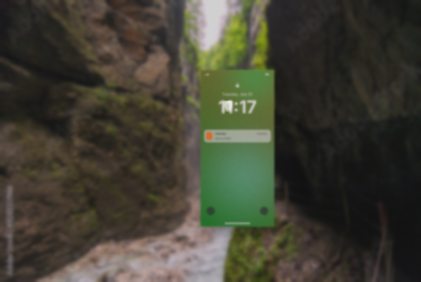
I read h=11 m=17
